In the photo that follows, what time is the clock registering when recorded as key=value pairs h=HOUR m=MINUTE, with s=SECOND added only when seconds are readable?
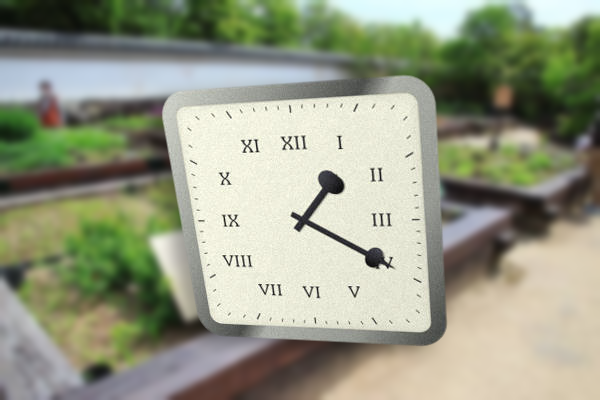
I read h=1 m=20
